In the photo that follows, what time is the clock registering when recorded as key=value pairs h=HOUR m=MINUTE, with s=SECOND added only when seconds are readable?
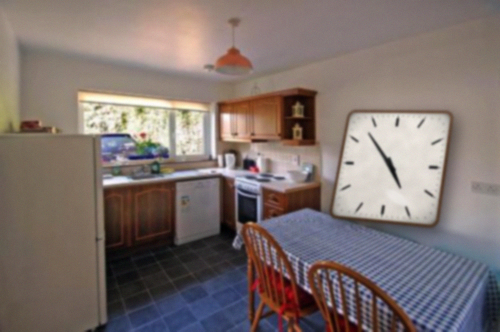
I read h=4 m=53
